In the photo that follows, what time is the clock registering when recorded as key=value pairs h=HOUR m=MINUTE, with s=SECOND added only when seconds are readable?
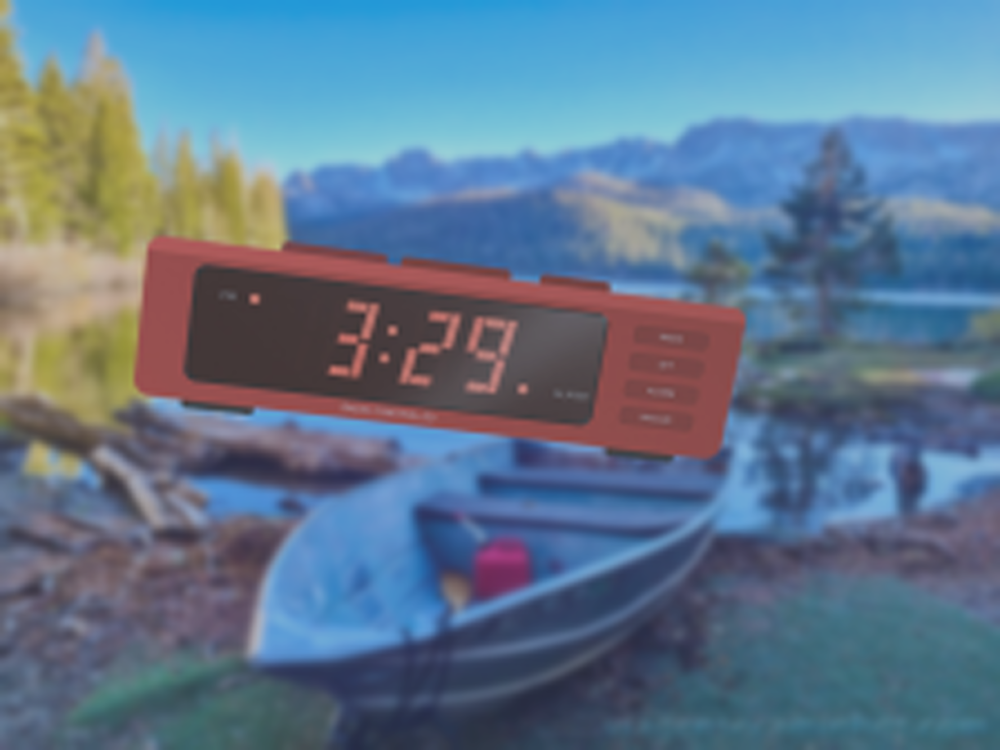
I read h=3 m=29
